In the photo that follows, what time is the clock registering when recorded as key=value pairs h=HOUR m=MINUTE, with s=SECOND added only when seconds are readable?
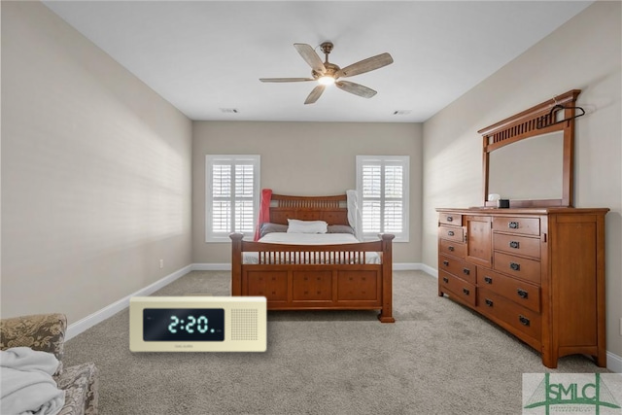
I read h=2 m=20
